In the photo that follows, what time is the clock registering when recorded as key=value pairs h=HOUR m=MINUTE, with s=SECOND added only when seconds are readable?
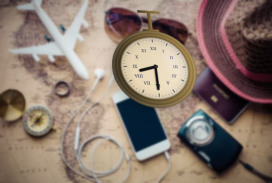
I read h=8 m=30
